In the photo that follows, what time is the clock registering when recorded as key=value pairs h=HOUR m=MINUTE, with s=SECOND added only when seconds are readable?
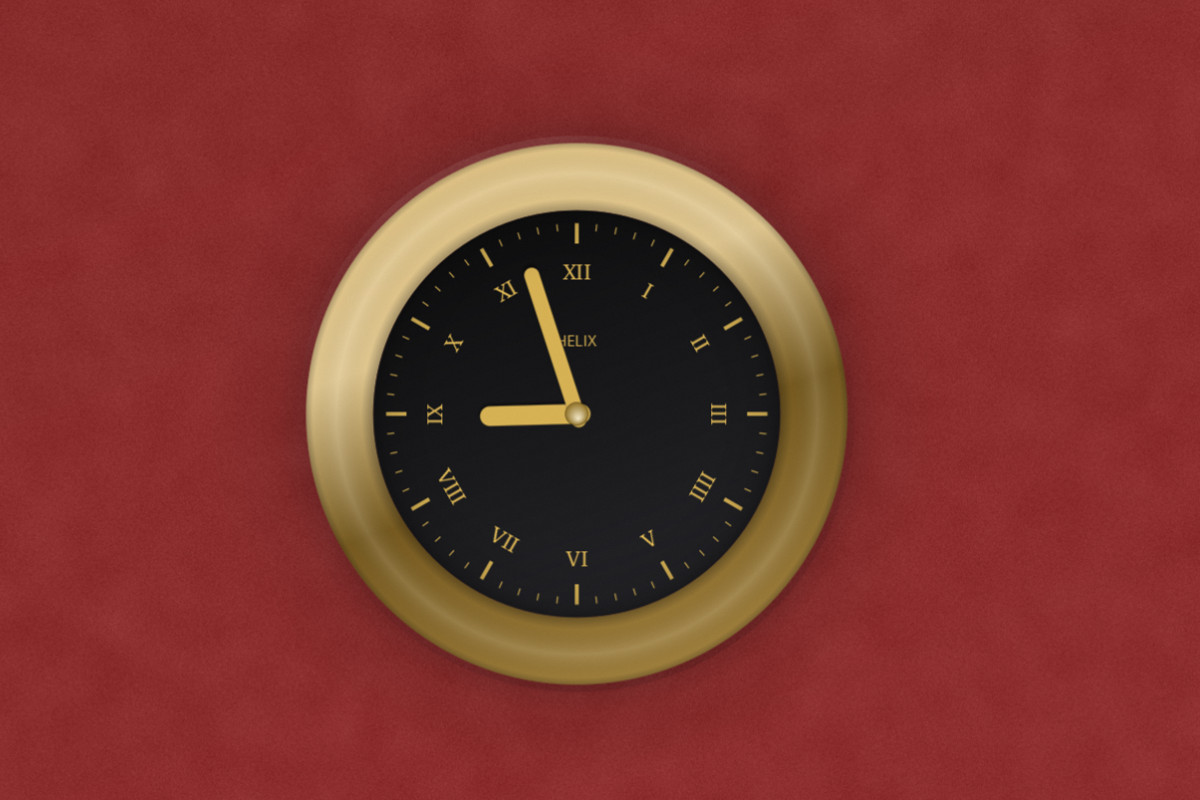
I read h=8 m=57
